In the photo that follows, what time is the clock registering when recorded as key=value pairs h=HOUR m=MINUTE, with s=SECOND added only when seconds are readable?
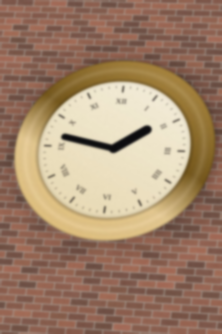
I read h=1 m=47
